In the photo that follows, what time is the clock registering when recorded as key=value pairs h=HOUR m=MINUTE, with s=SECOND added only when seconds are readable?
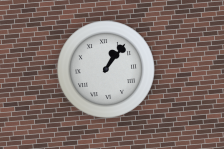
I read h=1 m=7
